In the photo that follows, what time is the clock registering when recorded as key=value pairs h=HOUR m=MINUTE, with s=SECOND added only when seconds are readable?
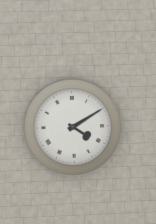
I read h=4 m=10
